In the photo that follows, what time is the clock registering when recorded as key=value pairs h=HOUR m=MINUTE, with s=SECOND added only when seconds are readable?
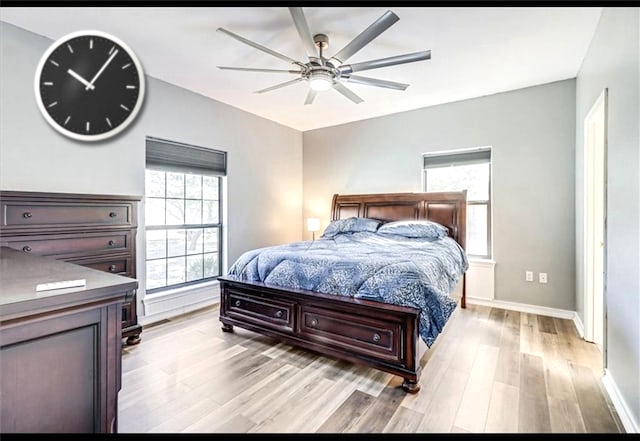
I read h=10 m=6
